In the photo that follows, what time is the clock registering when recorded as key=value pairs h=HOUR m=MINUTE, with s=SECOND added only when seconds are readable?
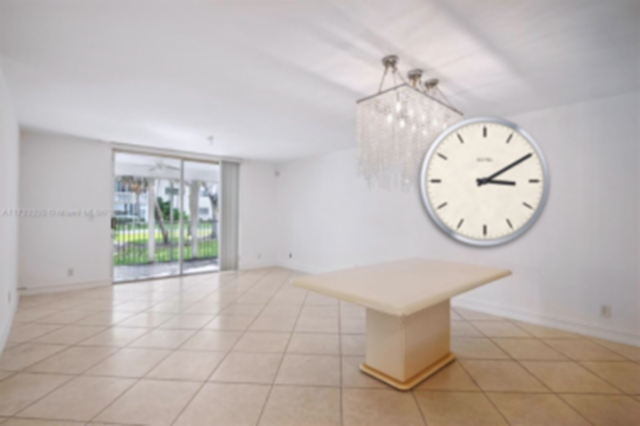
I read h=3 m=10
